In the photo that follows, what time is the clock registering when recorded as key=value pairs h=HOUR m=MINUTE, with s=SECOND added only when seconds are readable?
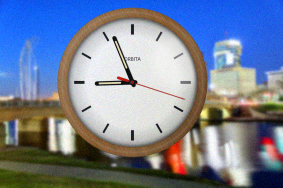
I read h=8 m=56 s=18
